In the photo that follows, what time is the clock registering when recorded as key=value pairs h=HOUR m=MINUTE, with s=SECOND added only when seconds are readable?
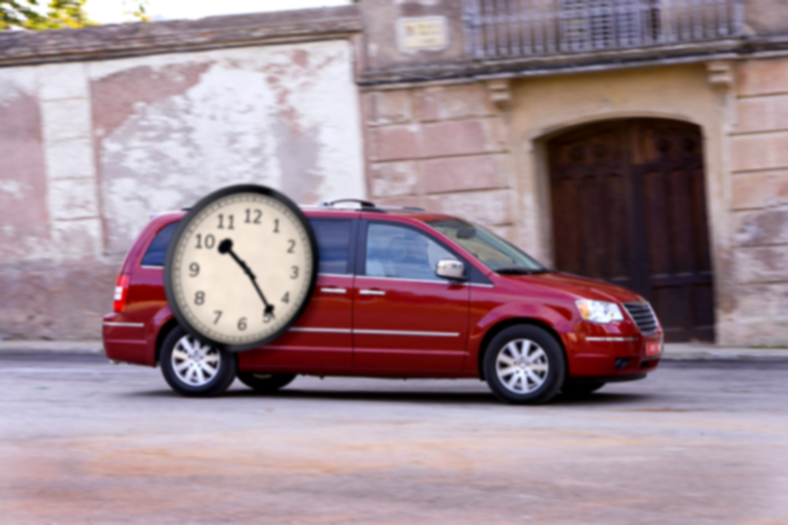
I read h=10 m=24
